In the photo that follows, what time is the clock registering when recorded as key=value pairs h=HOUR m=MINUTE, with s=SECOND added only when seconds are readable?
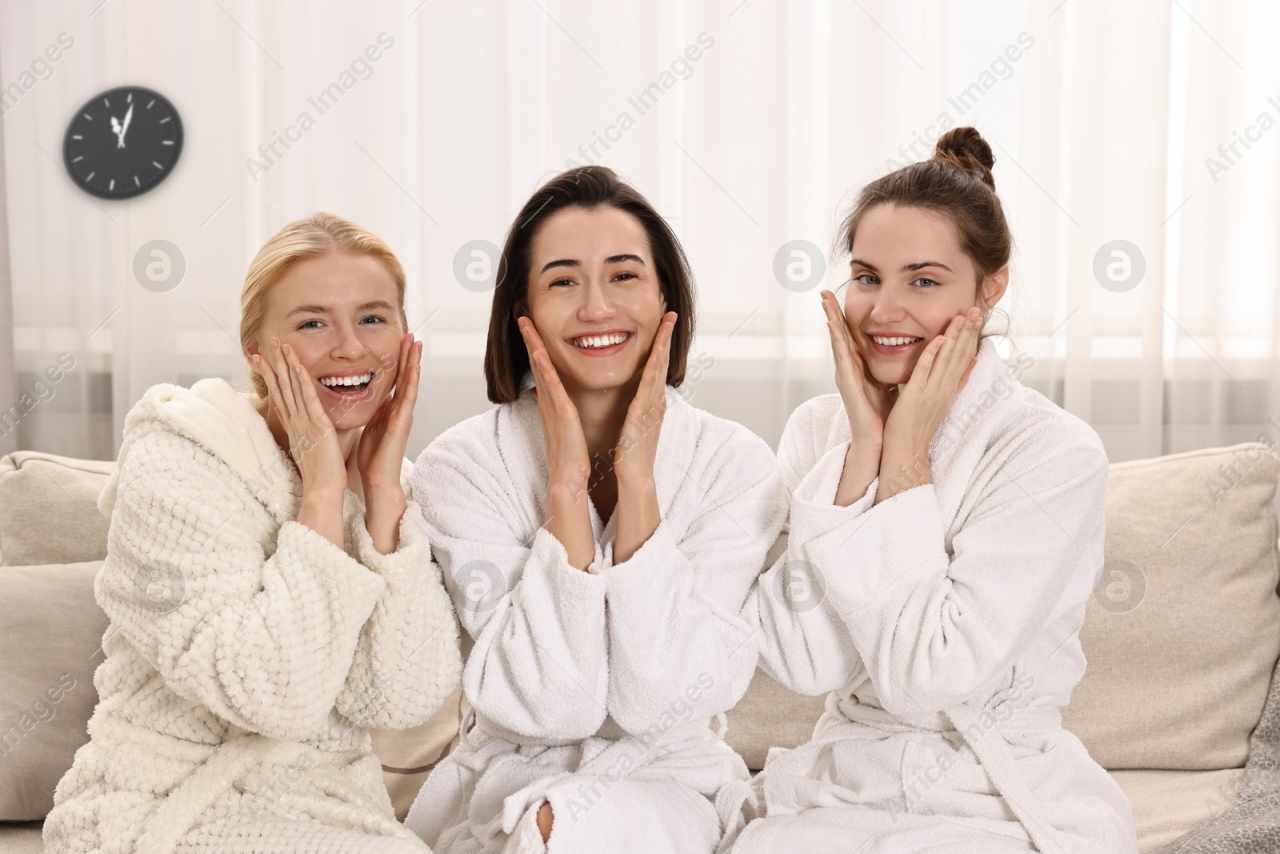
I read h=11 m=1
